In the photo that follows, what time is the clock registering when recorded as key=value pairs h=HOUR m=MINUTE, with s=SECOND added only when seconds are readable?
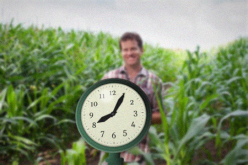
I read h=8 m=5
